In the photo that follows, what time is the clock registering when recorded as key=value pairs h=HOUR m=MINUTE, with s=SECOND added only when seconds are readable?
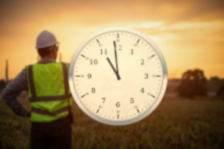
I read h=10 m=59
